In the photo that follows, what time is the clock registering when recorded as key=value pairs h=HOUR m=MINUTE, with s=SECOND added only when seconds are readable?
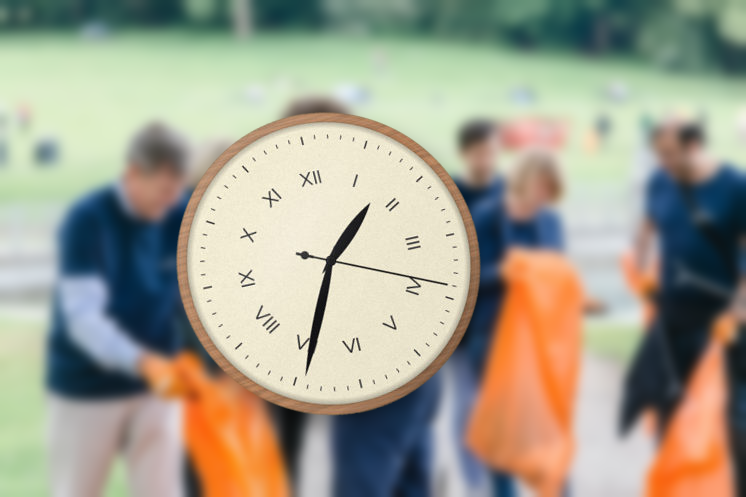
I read h=1 m=34 s=19
